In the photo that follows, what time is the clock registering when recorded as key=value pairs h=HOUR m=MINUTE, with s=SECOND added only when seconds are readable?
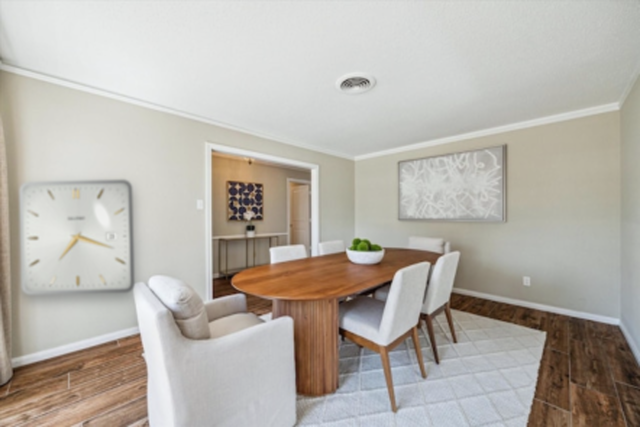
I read h=7 m=18
